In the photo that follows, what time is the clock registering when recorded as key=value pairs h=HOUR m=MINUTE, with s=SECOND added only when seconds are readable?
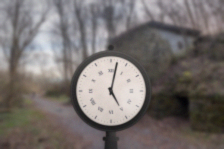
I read h=5 m=2
